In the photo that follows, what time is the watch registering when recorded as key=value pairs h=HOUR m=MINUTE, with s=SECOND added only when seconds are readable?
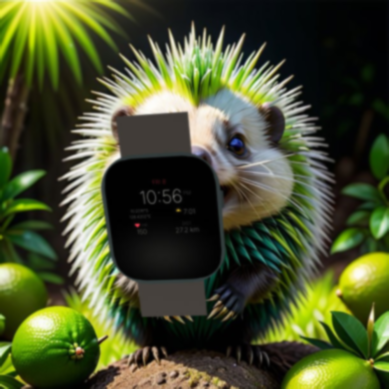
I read h=10 m=56
